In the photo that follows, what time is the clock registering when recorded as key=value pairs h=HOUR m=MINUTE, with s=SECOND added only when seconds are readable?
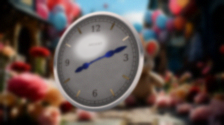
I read h=8 m=12
